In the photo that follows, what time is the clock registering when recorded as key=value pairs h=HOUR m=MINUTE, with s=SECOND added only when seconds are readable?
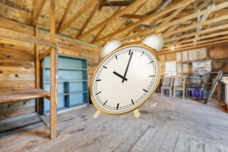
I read h=10 m=1
